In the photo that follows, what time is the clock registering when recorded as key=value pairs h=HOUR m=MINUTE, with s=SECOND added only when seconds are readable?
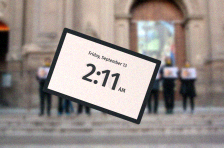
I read h=2 m=11
